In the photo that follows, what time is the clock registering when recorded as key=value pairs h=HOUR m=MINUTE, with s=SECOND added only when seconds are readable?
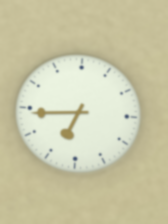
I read h=6 m=44
